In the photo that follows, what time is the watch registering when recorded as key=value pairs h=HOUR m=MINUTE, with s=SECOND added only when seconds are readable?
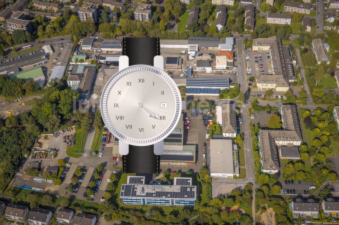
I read h=4 m=21
